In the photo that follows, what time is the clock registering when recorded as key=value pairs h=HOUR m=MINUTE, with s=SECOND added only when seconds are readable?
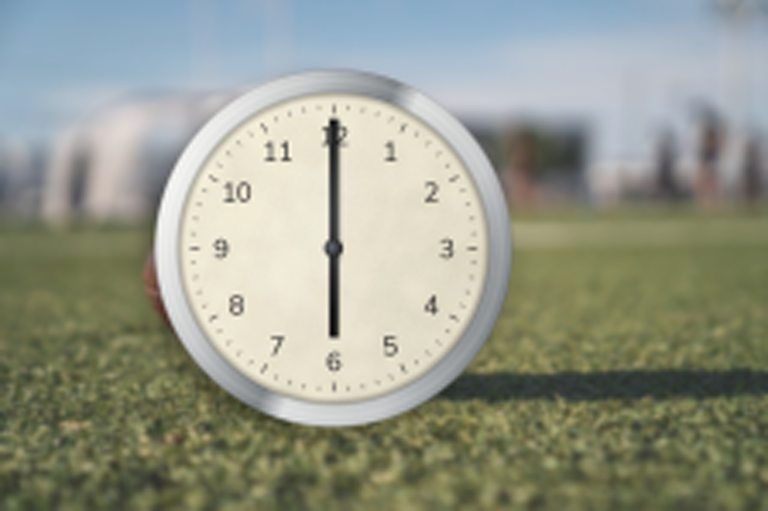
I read h=6 m=0
